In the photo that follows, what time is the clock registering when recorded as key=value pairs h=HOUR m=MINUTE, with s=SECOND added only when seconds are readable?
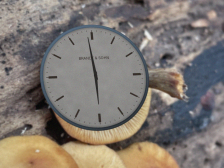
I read h=5 m=59
